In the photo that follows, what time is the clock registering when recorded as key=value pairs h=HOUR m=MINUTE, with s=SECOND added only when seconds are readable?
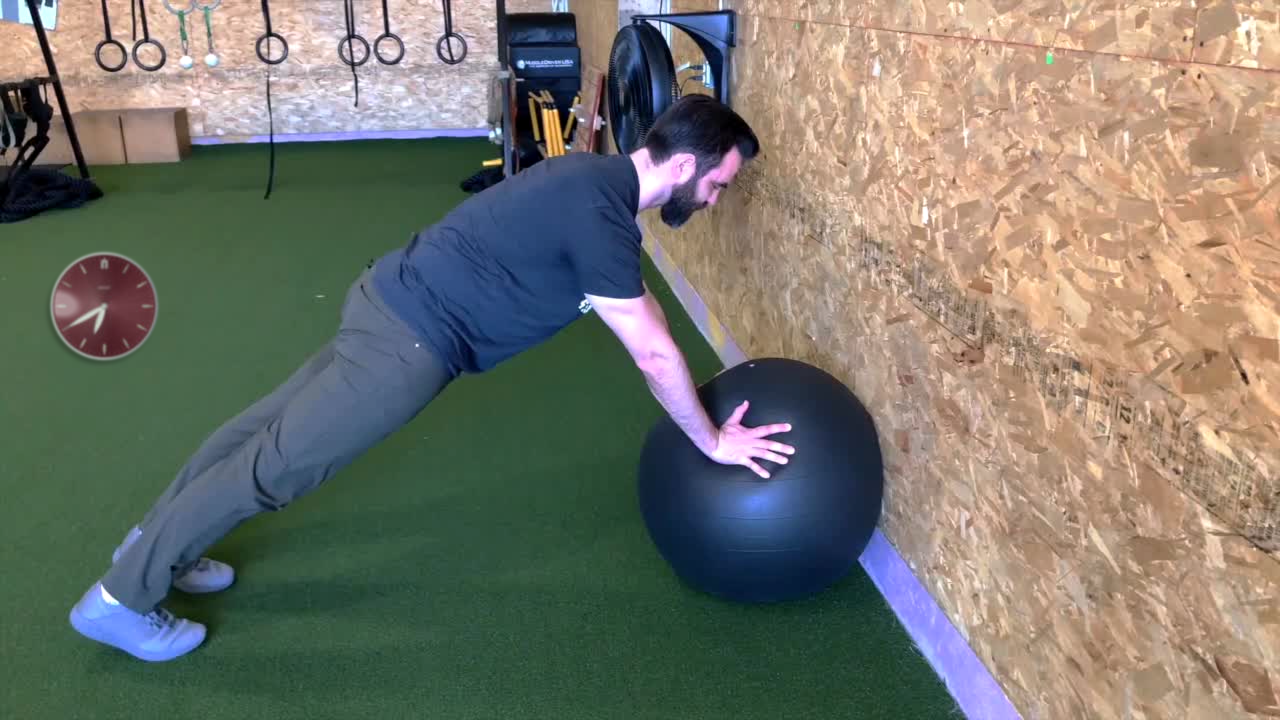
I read h=6 m=40
